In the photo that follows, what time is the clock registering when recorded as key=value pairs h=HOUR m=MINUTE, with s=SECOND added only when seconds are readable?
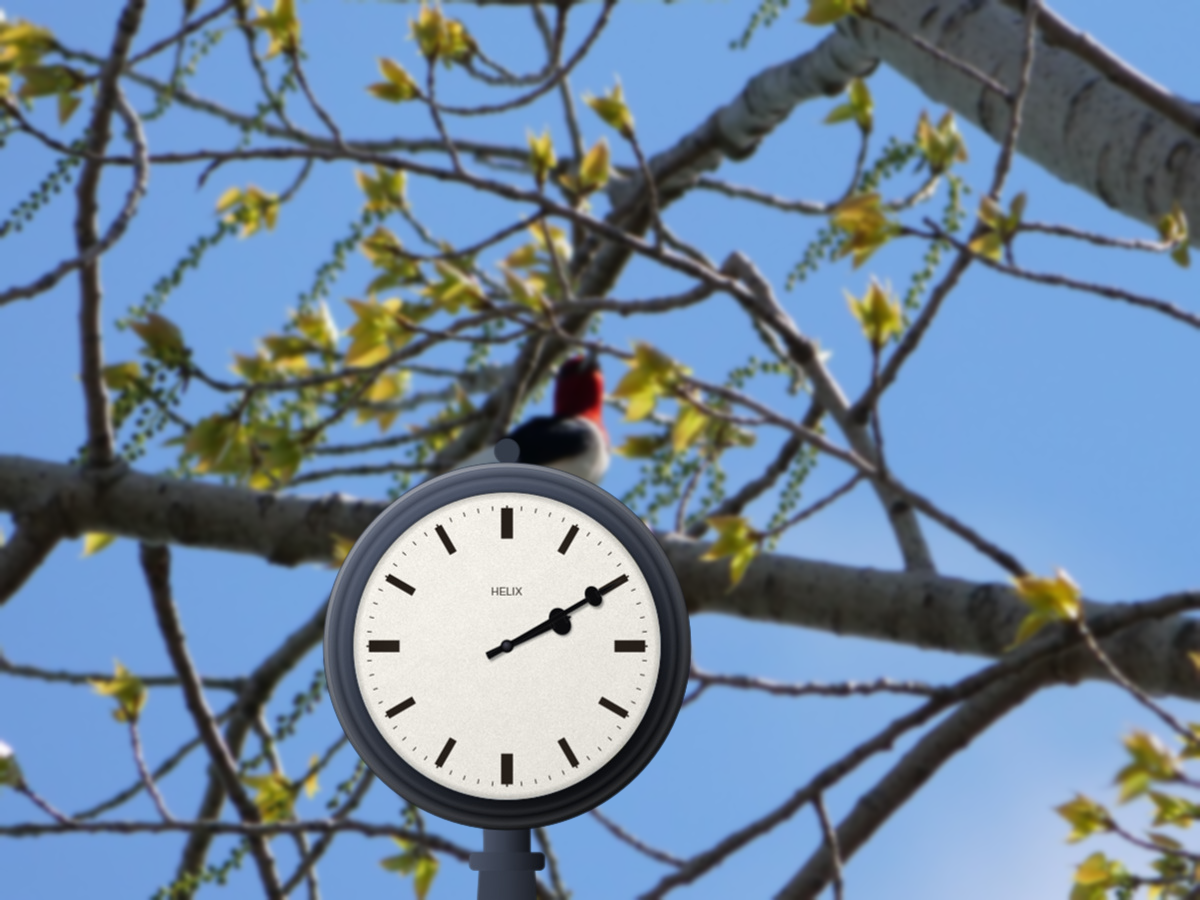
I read h=2 m=10
